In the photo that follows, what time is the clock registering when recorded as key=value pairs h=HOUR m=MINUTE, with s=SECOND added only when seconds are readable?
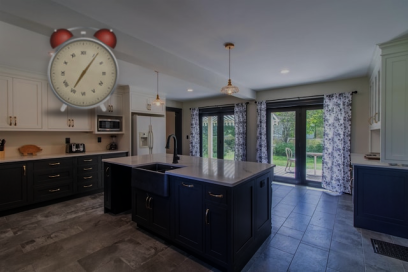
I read h=7 m=6
